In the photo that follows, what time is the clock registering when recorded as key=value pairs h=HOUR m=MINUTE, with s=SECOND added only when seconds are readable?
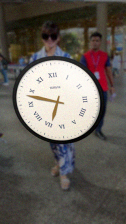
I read h=6 m=48
